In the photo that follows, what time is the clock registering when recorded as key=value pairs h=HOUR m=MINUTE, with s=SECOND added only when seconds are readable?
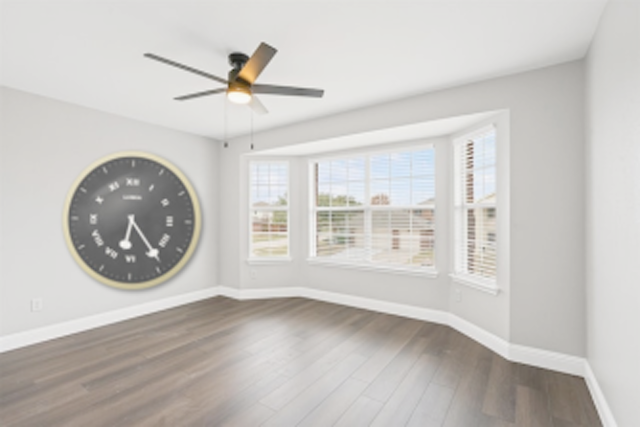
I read h=6 m=24
